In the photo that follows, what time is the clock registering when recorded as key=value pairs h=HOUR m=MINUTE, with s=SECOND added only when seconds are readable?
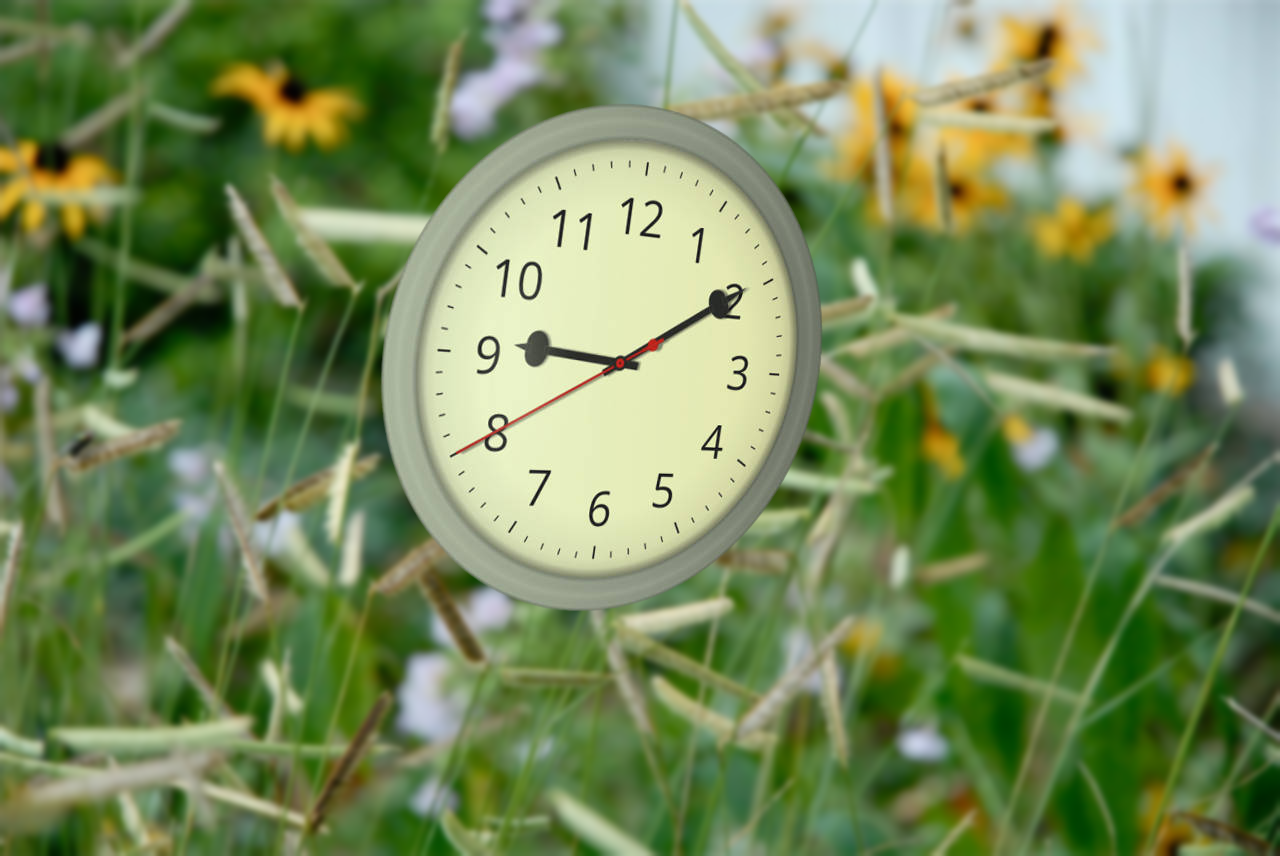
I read h=9 m=9 s=40
